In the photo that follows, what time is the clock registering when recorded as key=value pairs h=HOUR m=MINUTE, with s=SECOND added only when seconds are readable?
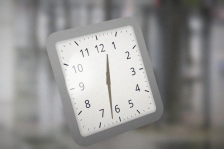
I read h=12 m=32
